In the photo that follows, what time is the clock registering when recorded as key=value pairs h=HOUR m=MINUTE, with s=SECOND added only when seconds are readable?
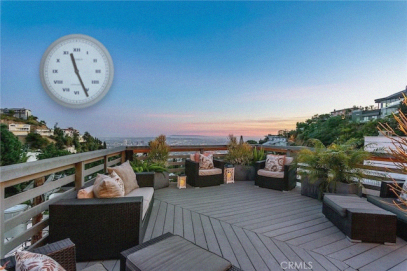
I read h=11 m=26
